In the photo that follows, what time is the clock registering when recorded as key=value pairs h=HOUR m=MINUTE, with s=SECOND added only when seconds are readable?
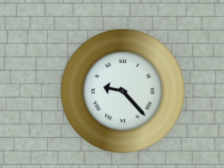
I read h=9 m=23
